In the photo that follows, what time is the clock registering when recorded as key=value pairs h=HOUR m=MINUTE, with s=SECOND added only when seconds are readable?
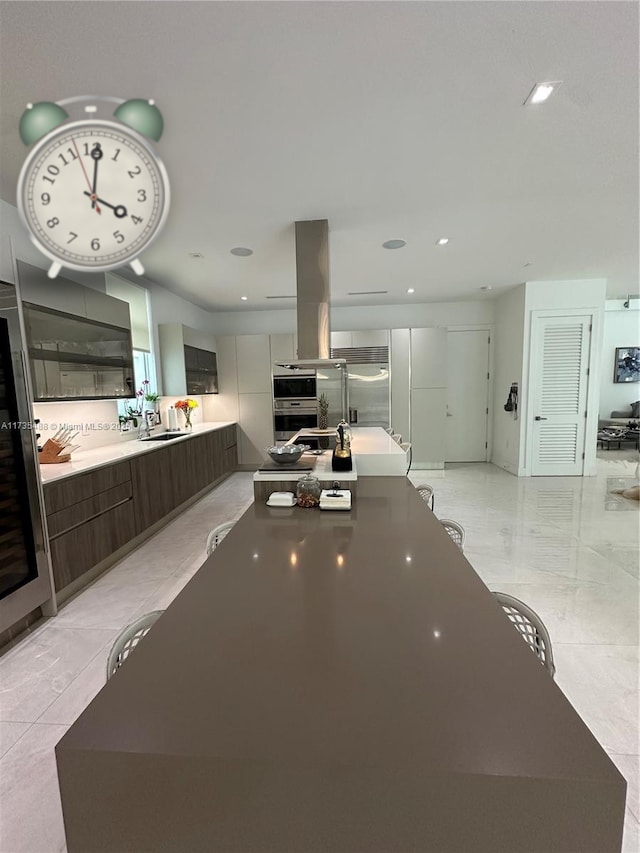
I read h=4 m=0 s=57
